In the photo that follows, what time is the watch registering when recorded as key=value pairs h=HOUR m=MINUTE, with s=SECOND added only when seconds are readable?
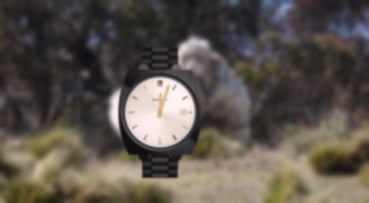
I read h=12 m=3
